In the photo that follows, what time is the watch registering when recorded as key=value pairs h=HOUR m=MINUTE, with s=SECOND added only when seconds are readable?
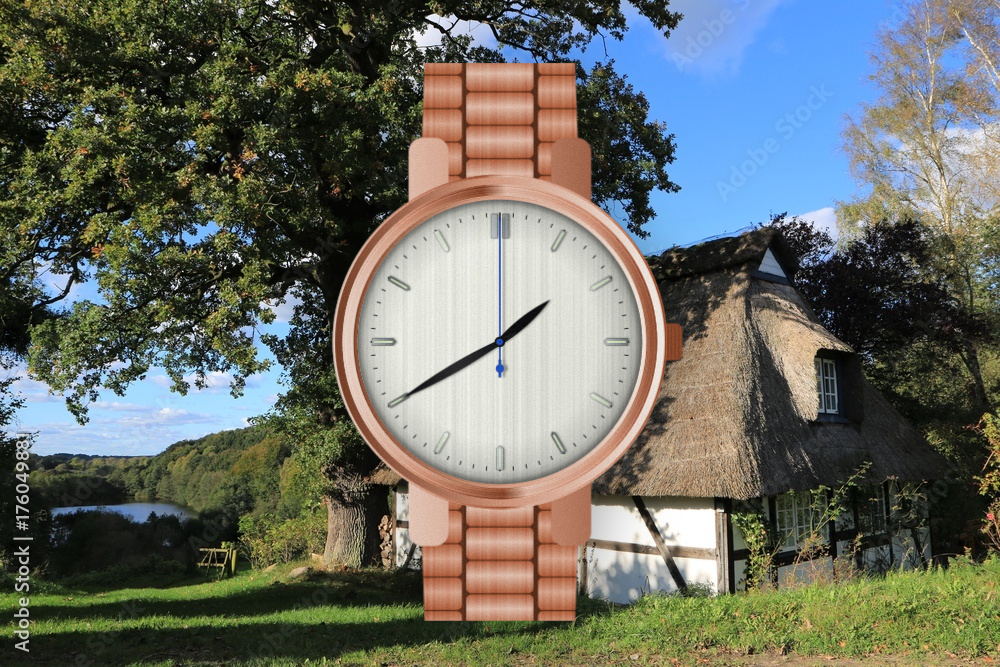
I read h=1 m=40 s=0
